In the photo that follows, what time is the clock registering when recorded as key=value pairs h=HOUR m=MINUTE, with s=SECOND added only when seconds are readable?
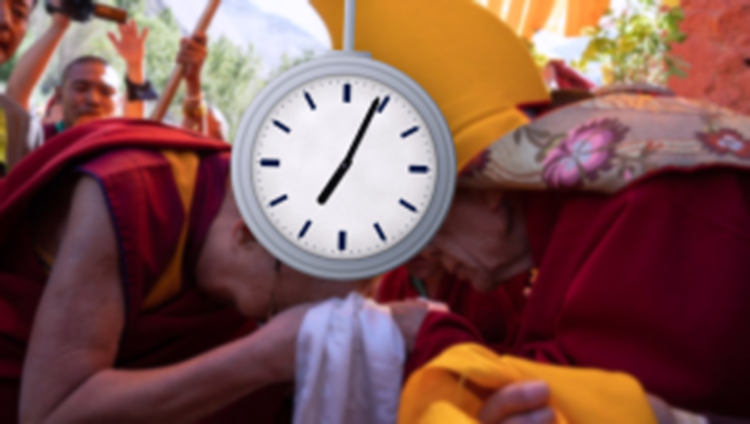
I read h=7 m=4
